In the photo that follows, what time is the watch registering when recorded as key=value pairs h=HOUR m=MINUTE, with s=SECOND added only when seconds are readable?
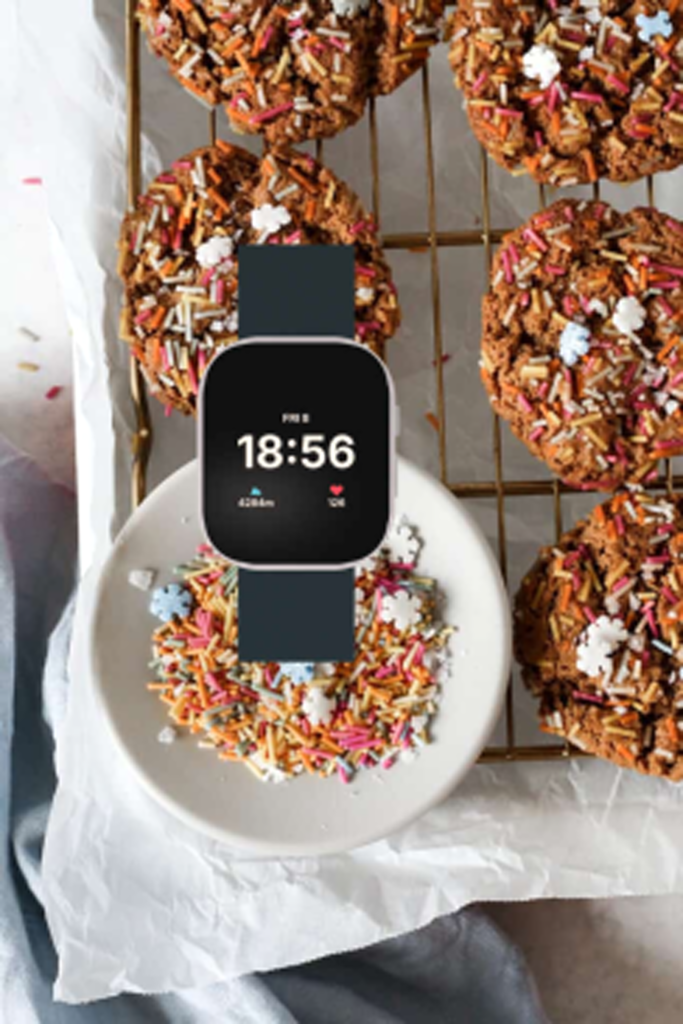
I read h=18 m=56
